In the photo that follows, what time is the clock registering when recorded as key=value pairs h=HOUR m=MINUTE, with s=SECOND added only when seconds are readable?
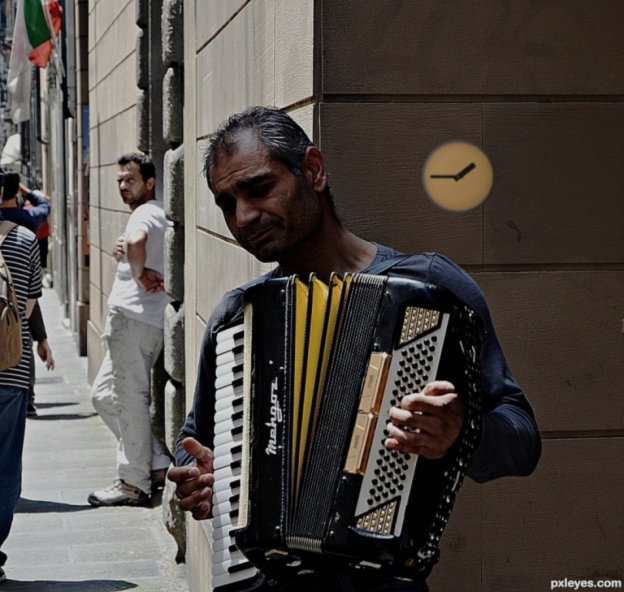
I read h=1 m=45
